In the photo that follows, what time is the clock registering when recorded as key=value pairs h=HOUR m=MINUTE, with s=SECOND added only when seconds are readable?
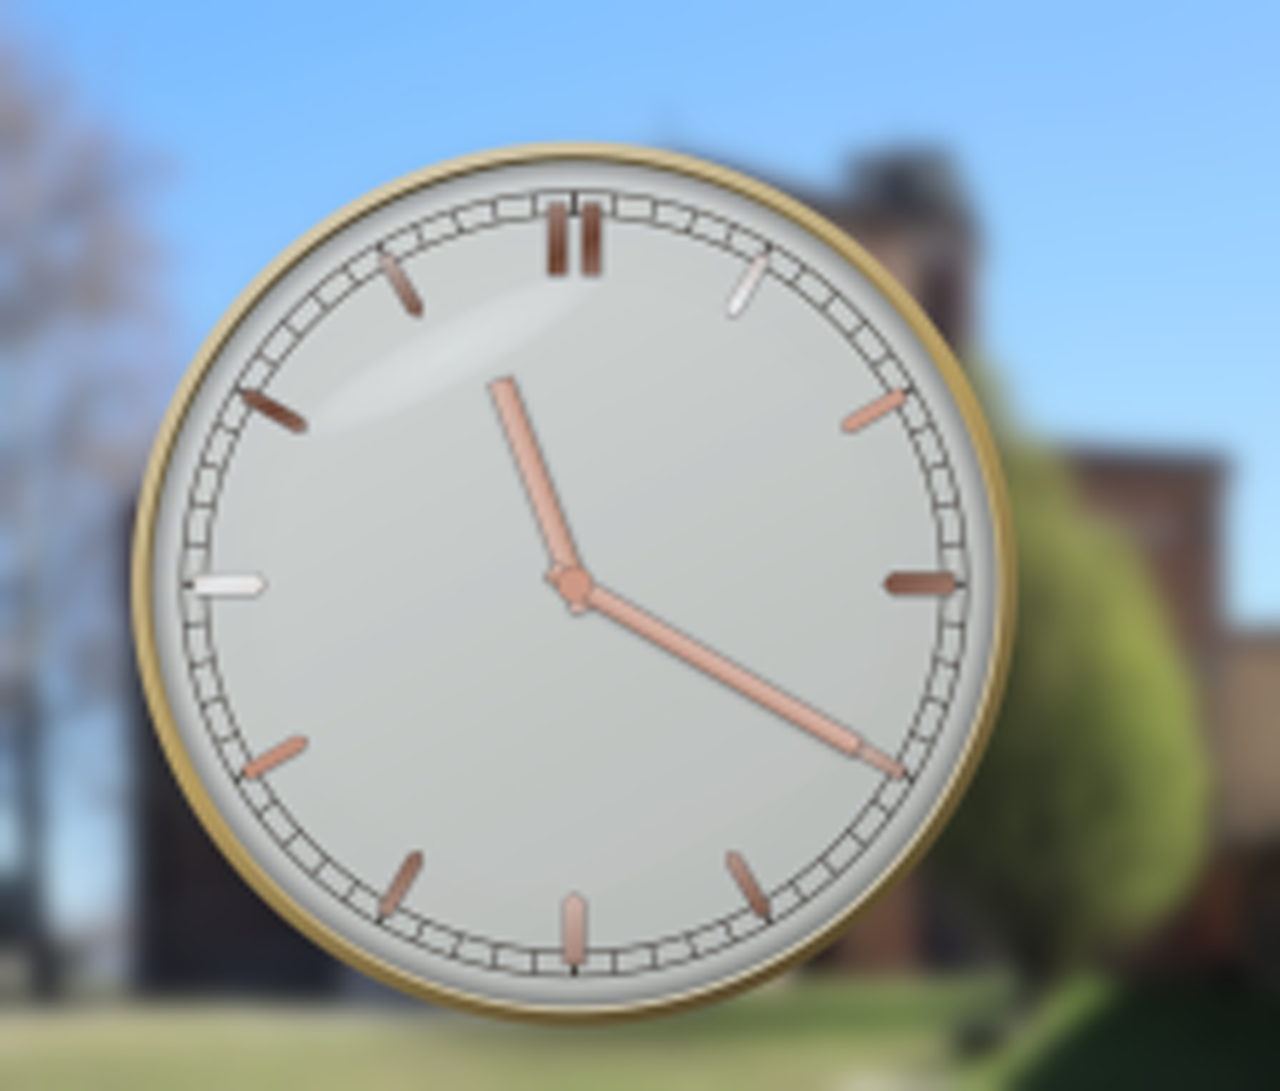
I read h=11 m=20
